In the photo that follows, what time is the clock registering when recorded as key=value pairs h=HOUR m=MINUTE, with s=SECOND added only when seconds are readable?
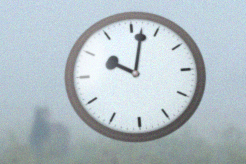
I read h=10 m=2
